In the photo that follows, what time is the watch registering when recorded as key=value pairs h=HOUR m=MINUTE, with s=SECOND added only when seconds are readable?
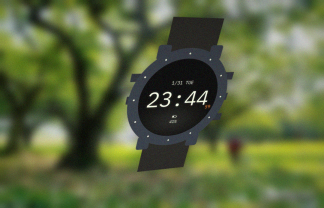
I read h=23 m=44
